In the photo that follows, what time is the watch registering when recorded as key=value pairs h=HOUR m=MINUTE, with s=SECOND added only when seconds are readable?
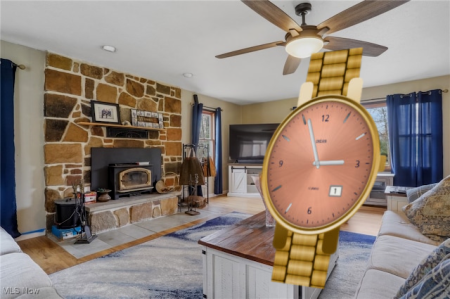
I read h=2 m=56
